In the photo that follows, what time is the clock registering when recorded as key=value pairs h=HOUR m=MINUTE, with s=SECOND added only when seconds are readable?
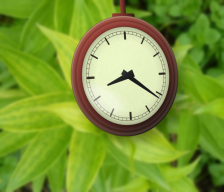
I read h=8 m=21
